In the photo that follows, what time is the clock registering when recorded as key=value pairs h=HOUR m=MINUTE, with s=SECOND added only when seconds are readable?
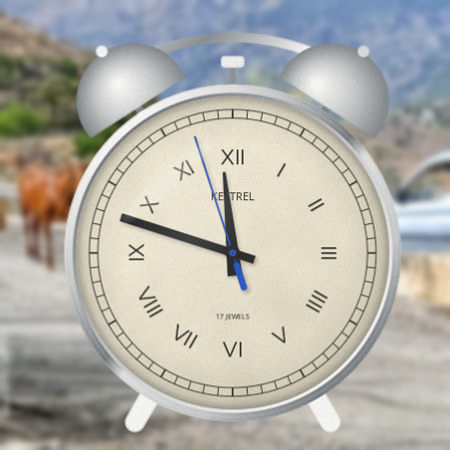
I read h=11 m=47 s=57
